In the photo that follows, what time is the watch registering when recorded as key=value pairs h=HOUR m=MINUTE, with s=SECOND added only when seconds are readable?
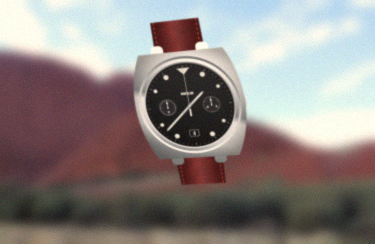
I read h=1 m=38
